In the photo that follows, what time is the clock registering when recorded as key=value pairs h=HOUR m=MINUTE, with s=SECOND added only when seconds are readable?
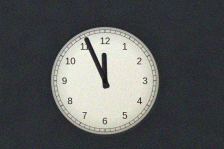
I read h=11 m=56
